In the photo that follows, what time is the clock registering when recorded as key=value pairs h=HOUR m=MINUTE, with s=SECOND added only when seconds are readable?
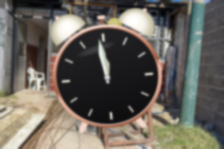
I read h=11 m=59
